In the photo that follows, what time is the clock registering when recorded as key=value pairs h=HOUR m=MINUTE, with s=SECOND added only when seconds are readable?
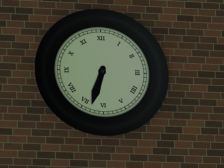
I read h=6 m=33
